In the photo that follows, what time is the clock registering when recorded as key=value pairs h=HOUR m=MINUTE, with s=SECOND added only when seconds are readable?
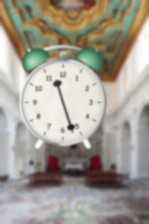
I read h=11 m=27
